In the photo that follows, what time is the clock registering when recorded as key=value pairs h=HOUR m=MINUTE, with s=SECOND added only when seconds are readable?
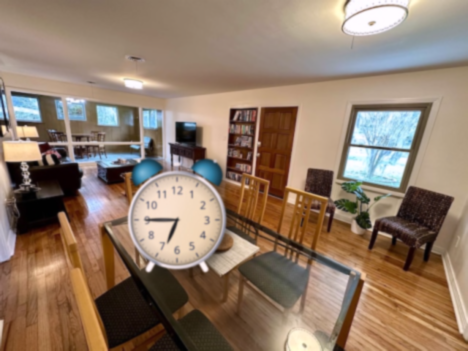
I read h=6 m=45
